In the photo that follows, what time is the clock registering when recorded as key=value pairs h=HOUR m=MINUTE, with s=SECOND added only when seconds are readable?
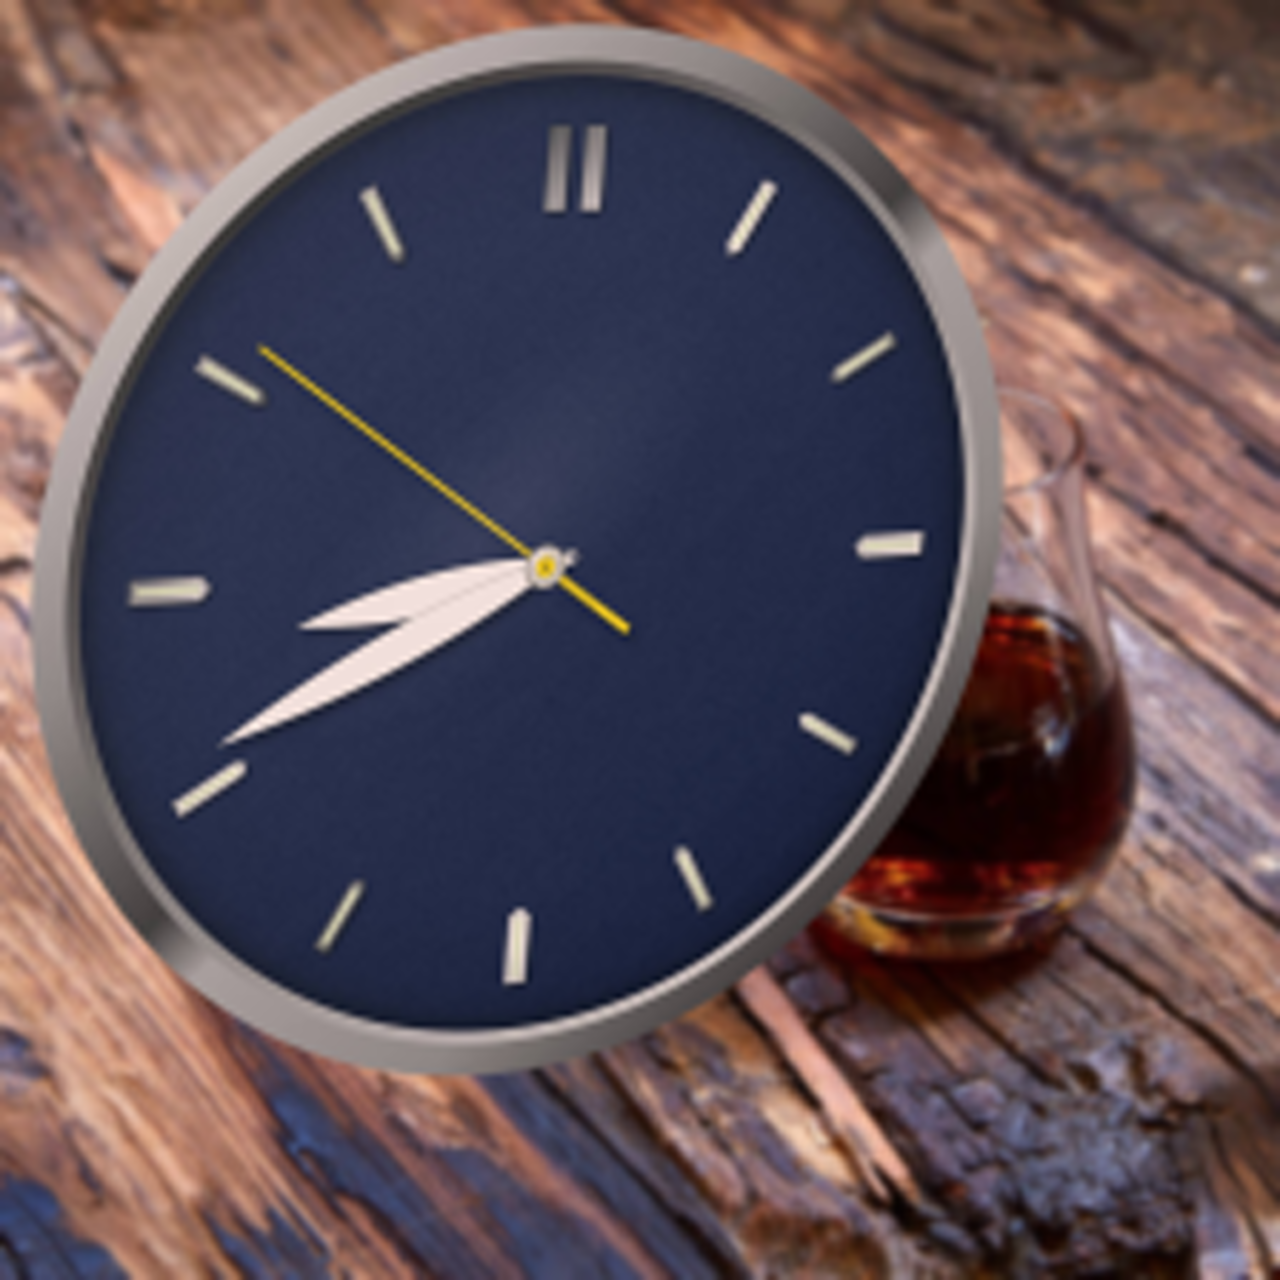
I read h=8 m=40 s=51
